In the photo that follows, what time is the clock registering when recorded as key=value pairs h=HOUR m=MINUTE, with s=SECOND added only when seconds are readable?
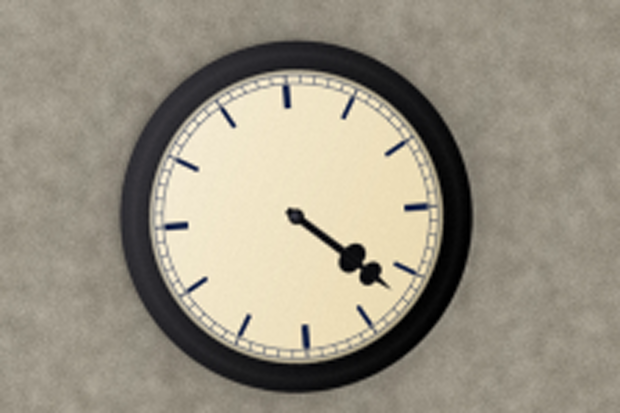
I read h=4 m=22
